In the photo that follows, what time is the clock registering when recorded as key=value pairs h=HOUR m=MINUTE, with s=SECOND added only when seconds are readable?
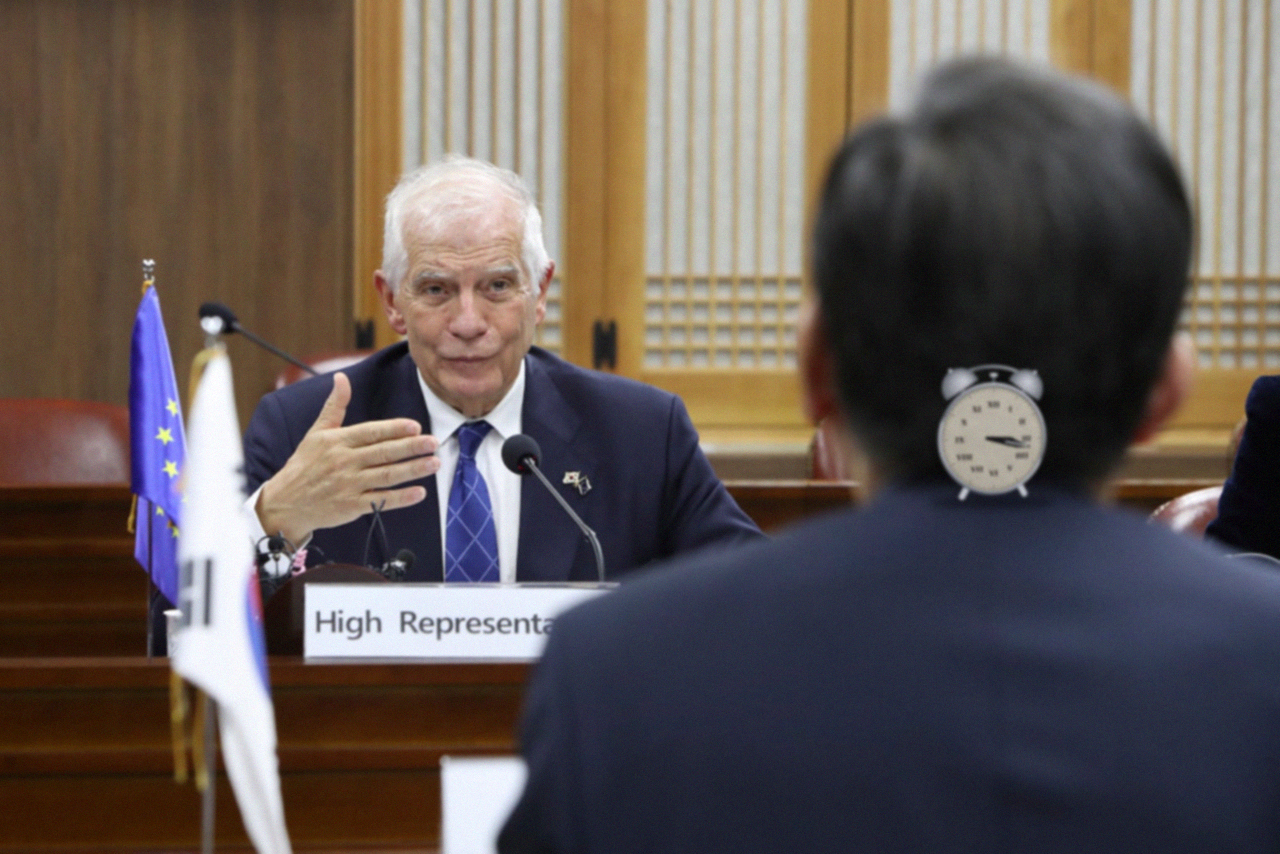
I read h=3 m=17
